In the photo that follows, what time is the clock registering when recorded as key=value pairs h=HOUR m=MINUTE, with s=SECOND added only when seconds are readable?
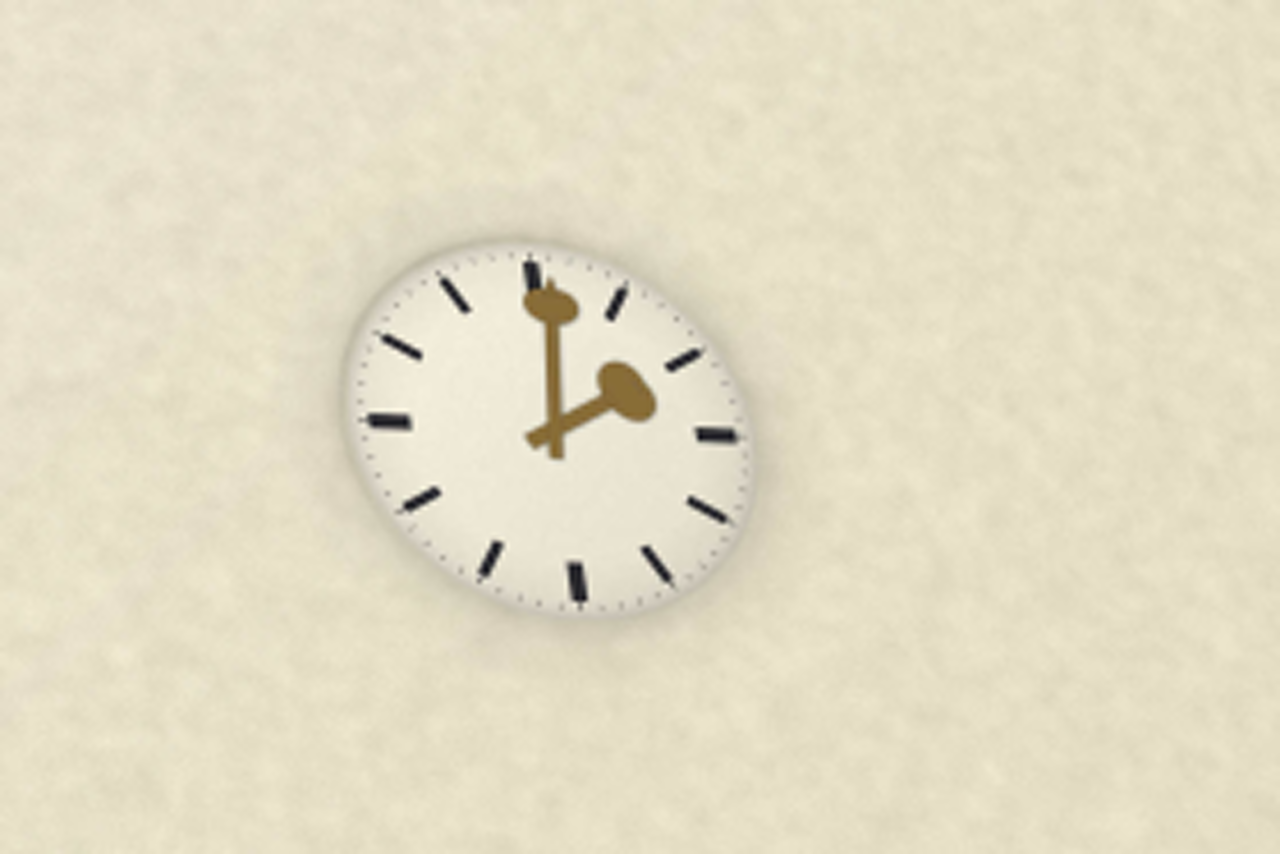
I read h=2 m=1
